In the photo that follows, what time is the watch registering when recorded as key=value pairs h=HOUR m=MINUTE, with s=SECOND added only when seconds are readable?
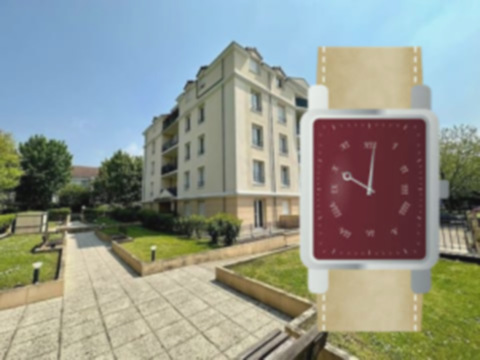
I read h=10 m=1
